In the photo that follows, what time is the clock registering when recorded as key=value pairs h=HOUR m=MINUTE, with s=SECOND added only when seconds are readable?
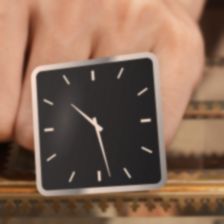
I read h=10 m=28
